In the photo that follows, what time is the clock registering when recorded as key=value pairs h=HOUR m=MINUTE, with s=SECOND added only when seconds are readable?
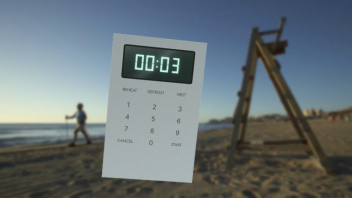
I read h=0 m=3
